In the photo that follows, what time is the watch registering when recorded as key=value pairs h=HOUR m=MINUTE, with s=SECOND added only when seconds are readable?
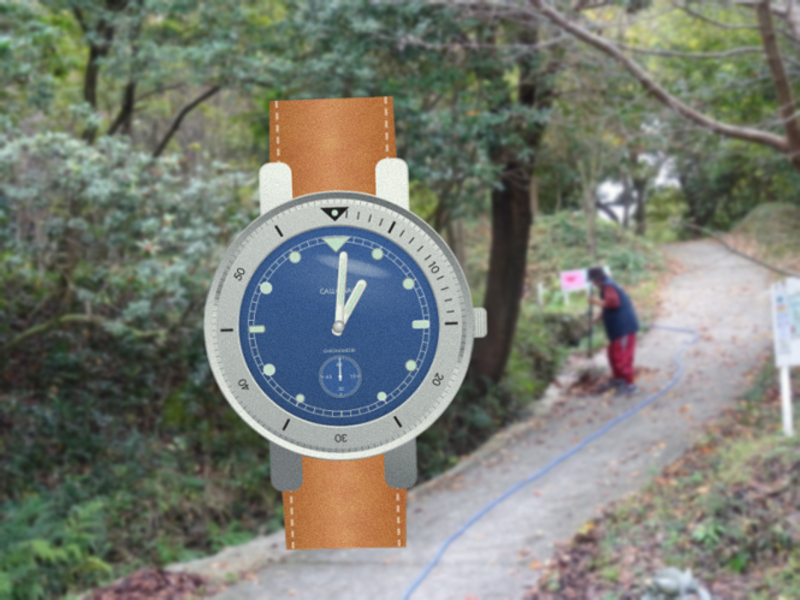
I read h=1 m=1
